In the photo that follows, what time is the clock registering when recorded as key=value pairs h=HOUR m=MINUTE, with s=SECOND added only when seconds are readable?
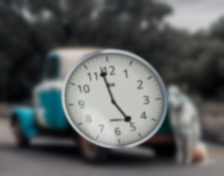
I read h=4 m=58
